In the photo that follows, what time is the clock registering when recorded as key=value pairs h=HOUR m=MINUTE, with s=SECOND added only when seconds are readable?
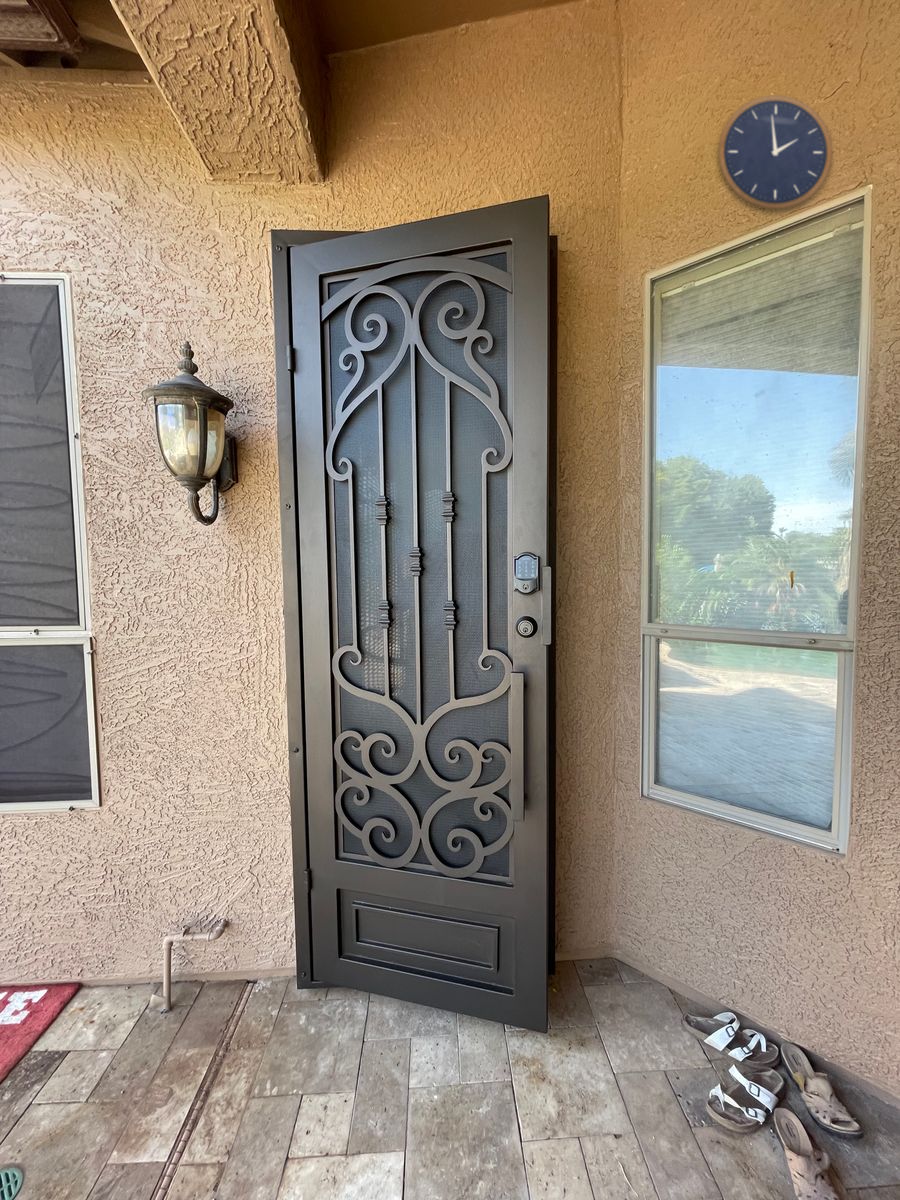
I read h=1 m=59
